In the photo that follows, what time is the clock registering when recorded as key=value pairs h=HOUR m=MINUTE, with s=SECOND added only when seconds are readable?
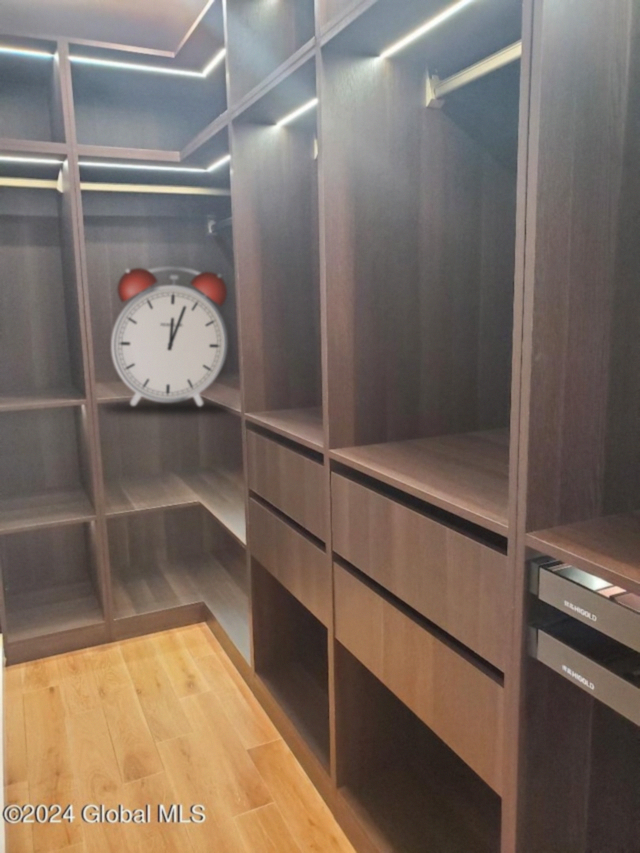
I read h=12 m=3
